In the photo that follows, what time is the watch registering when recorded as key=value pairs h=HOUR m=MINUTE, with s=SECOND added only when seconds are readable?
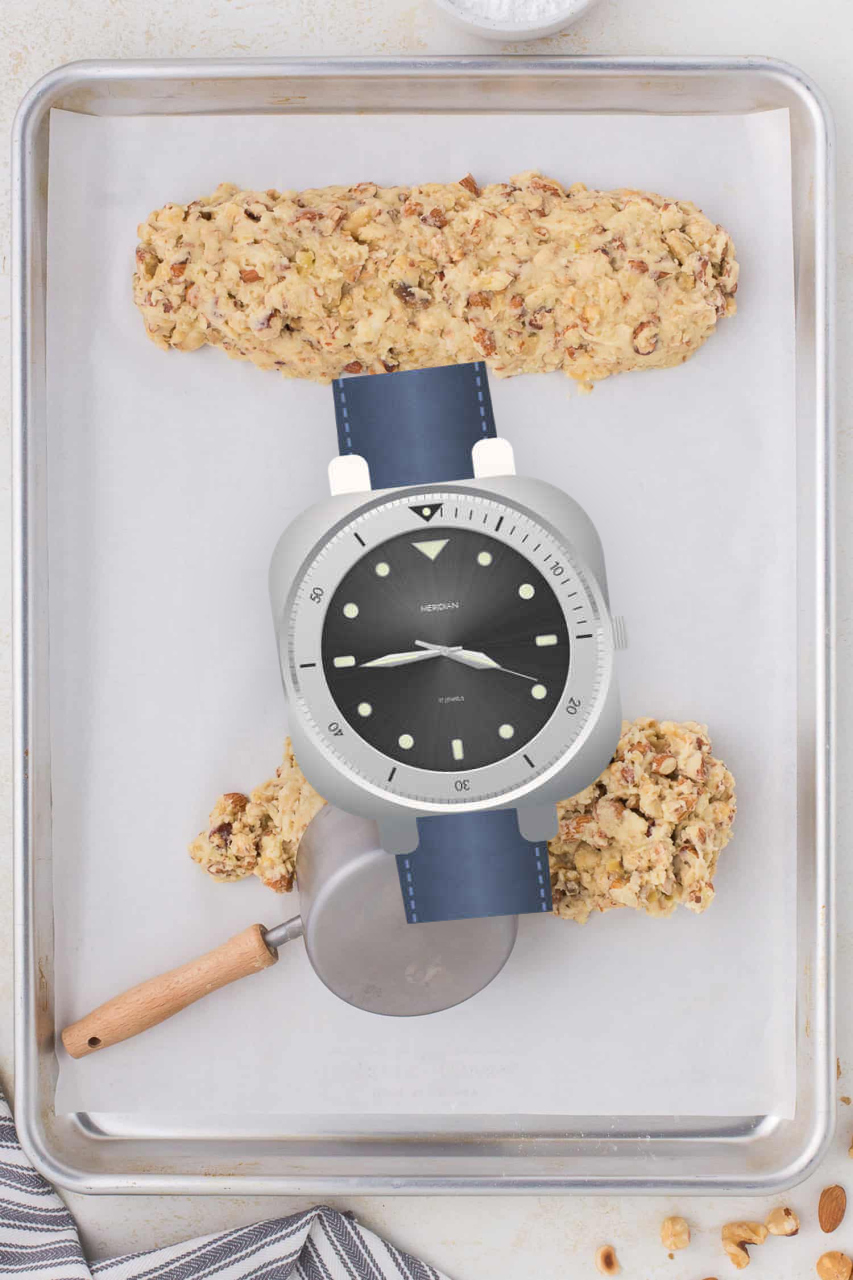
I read h=3 m=44 s=19
